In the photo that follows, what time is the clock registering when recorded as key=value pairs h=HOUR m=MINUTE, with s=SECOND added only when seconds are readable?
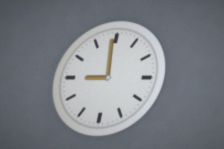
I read h=8 m=59
